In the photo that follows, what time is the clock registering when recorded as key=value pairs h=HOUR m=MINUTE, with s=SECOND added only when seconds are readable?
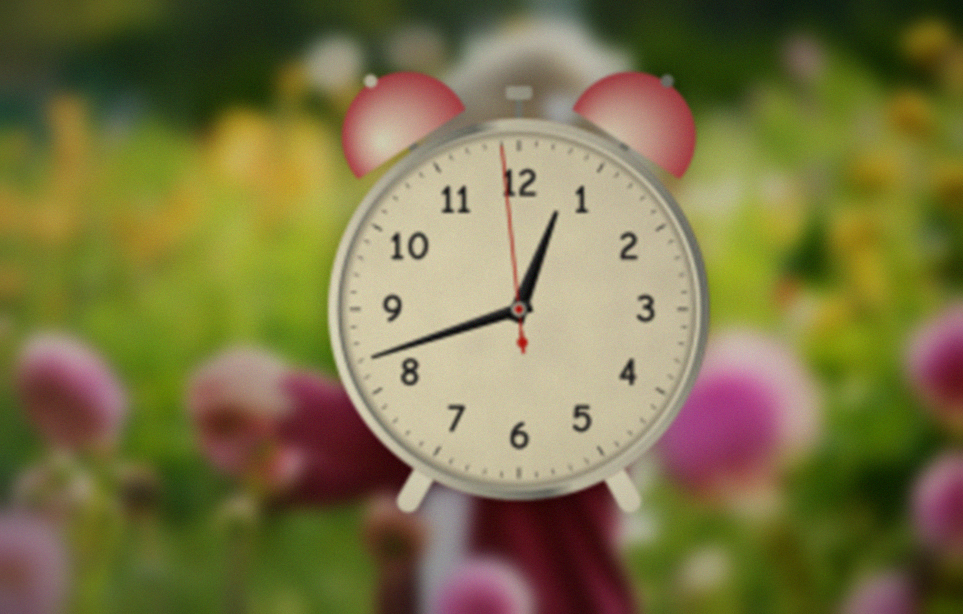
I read h=12 m=41 s=59
